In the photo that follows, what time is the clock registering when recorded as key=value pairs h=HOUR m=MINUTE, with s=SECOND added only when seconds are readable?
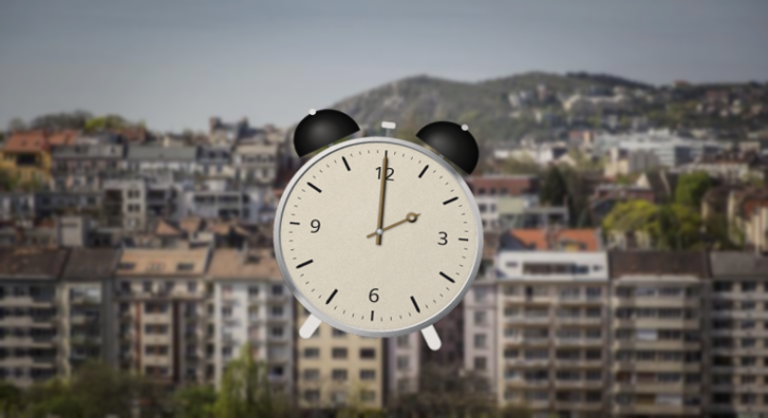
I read h=2 m=0
